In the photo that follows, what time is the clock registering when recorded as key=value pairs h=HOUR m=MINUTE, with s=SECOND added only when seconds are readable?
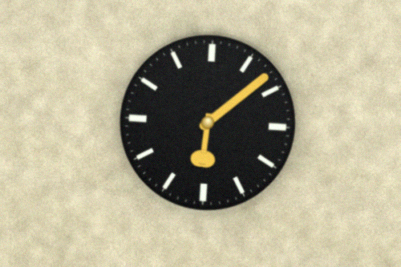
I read h=6 m=8
